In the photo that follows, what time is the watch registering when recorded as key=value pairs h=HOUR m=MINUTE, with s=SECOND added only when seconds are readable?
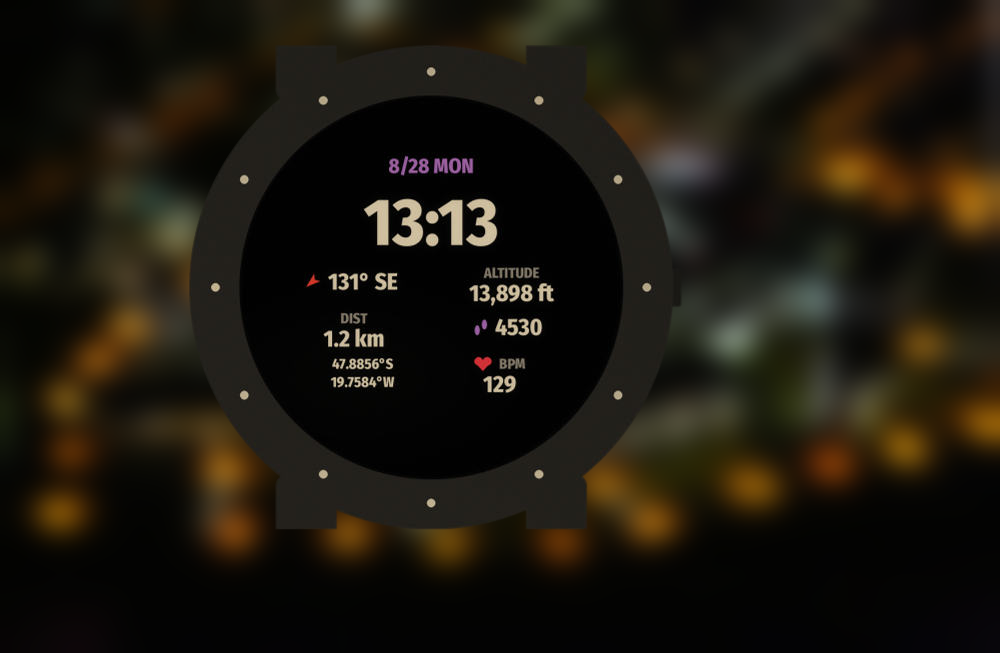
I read h=13 m=13
